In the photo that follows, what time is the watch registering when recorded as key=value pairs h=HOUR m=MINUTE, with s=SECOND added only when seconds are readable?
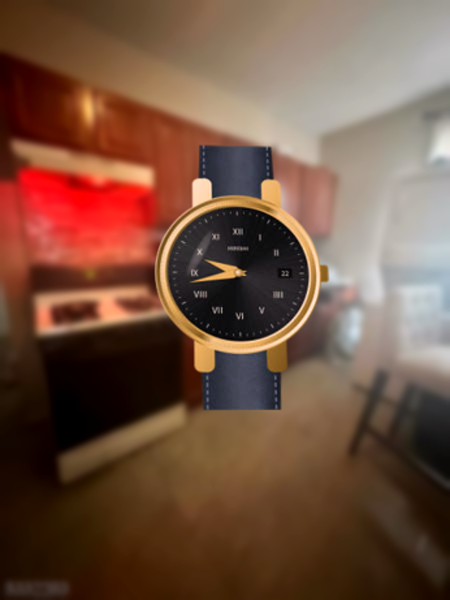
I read h=9 m=43
